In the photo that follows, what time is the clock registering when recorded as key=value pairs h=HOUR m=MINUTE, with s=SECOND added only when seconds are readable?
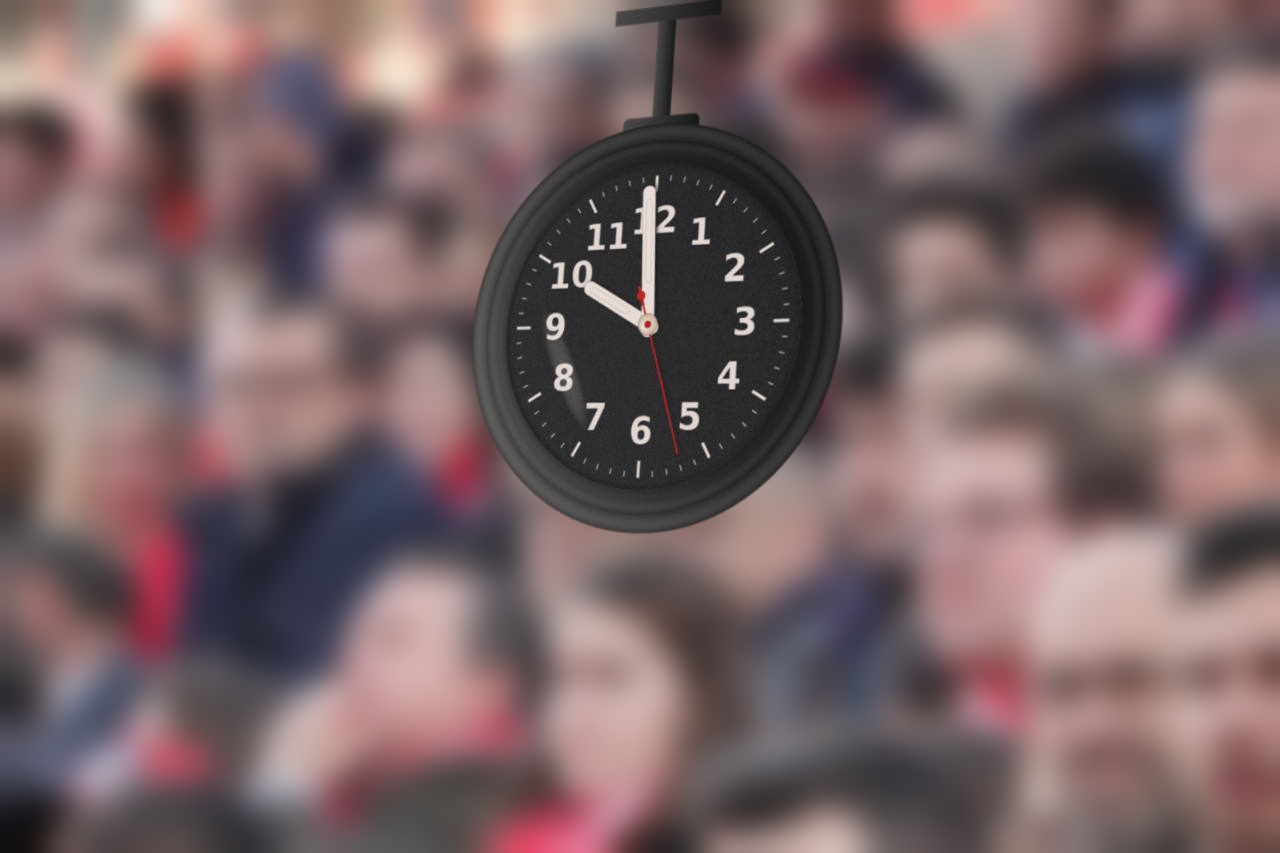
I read h=9 m=59 s=27
